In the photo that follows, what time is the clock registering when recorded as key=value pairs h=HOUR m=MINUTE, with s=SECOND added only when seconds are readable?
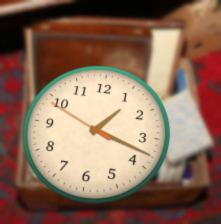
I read h=1 m=17 s=49
